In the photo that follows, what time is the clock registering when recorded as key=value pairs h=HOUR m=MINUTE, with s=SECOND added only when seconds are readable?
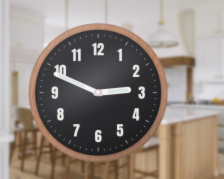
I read h=2 m=49
